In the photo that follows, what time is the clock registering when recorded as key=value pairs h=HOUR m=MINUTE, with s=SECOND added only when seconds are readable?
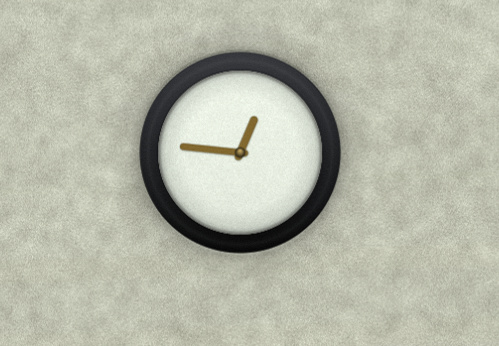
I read h=12 m=46
